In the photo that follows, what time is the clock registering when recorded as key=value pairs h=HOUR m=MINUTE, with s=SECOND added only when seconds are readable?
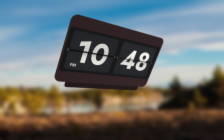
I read h=10 m=48
